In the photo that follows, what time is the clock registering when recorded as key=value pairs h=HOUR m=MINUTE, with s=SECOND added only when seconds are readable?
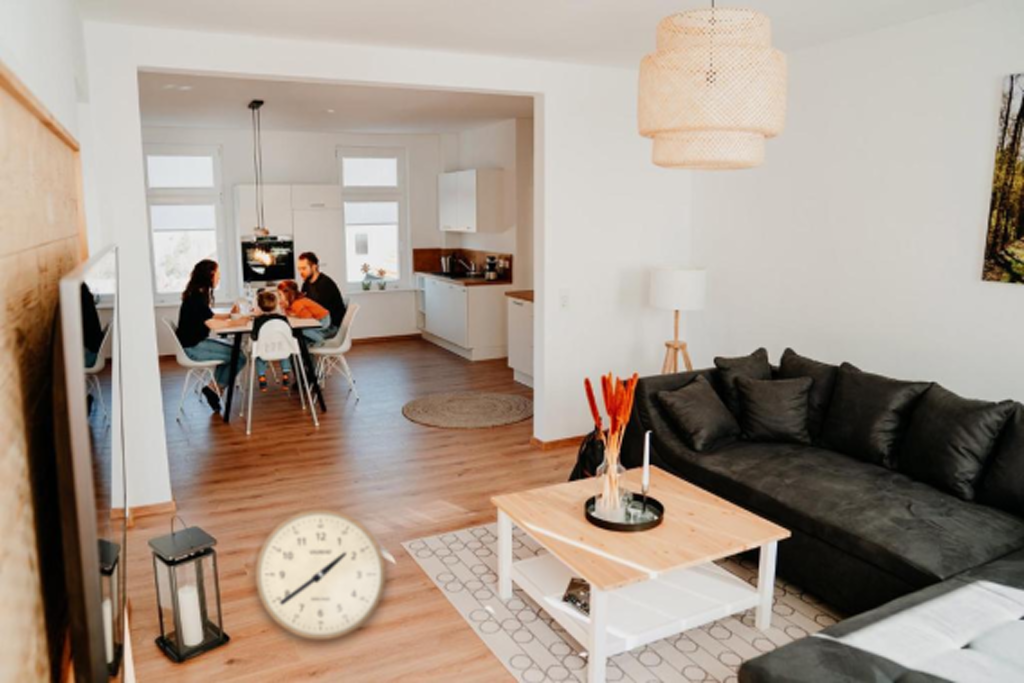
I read h=1 m=39
